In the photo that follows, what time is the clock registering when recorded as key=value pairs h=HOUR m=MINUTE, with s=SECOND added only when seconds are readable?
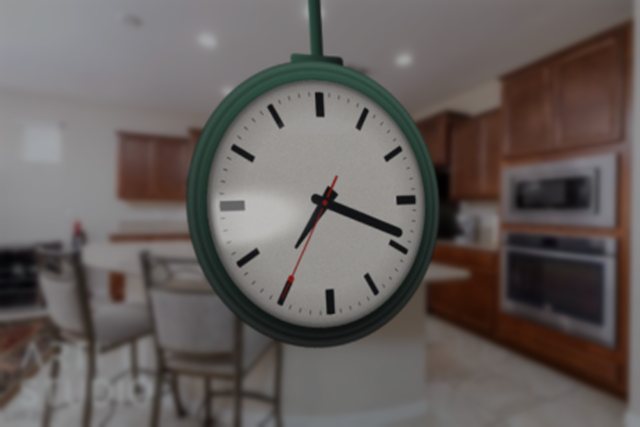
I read h=7 m=18 s=35
